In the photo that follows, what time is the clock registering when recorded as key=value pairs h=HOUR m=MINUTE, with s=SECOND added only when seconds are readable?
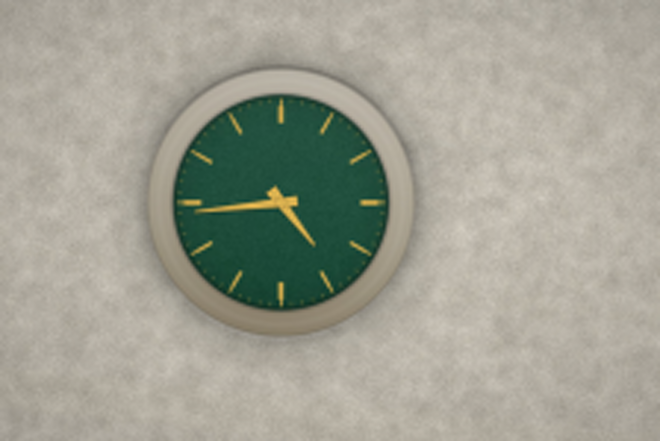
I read h=4 m=44
